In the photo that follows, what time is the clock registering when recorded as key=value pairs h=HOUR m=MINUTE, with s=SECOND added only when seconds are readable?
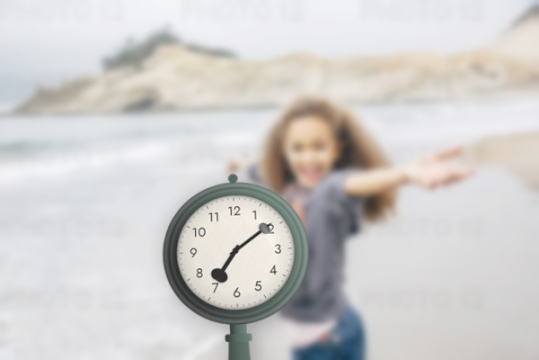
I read h=7 m=9
